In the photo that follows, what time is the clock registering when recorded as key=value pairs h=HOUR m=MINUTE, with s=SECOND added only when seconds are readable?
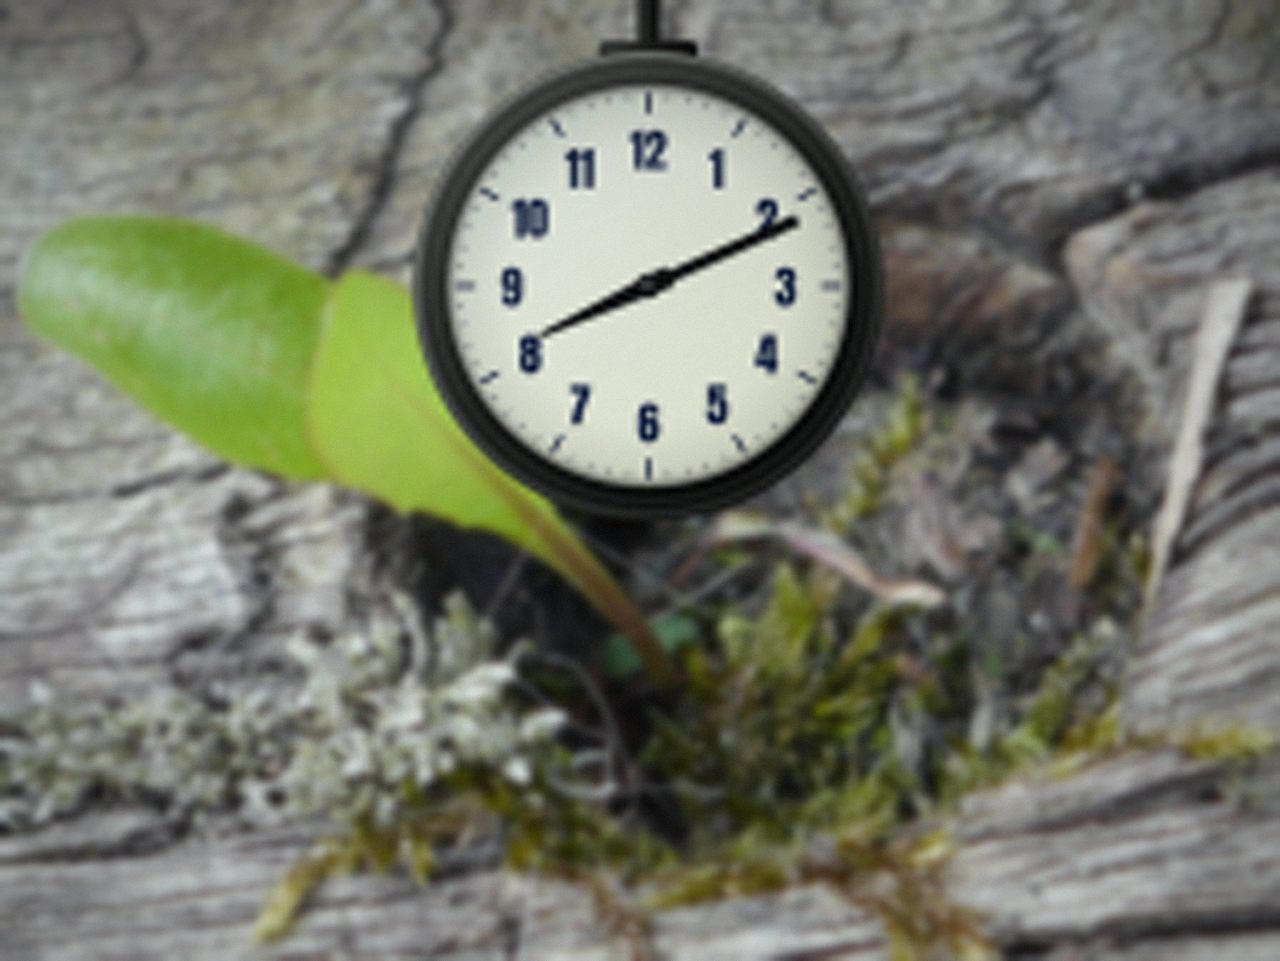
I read h=8 m=11
